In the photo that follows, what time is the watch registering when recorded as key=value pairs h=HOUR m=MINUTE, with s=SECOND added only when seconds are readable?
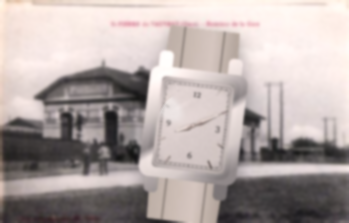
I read h=8 m=10
